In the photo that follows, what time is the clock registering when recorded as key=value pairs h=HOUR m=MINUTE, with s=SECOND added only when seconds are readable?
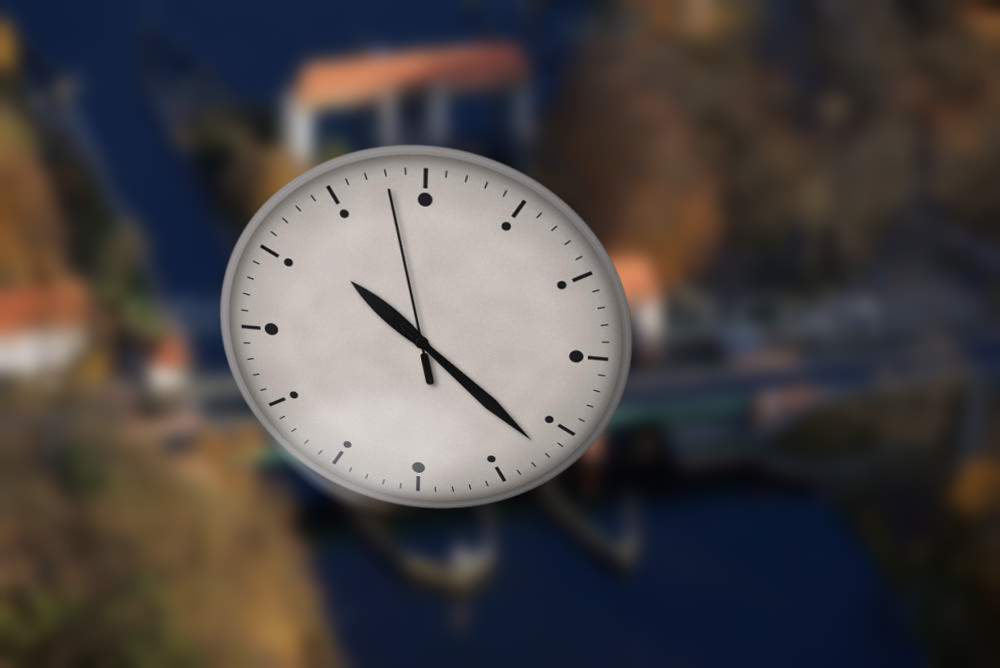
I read h=10 m=21 s=58
